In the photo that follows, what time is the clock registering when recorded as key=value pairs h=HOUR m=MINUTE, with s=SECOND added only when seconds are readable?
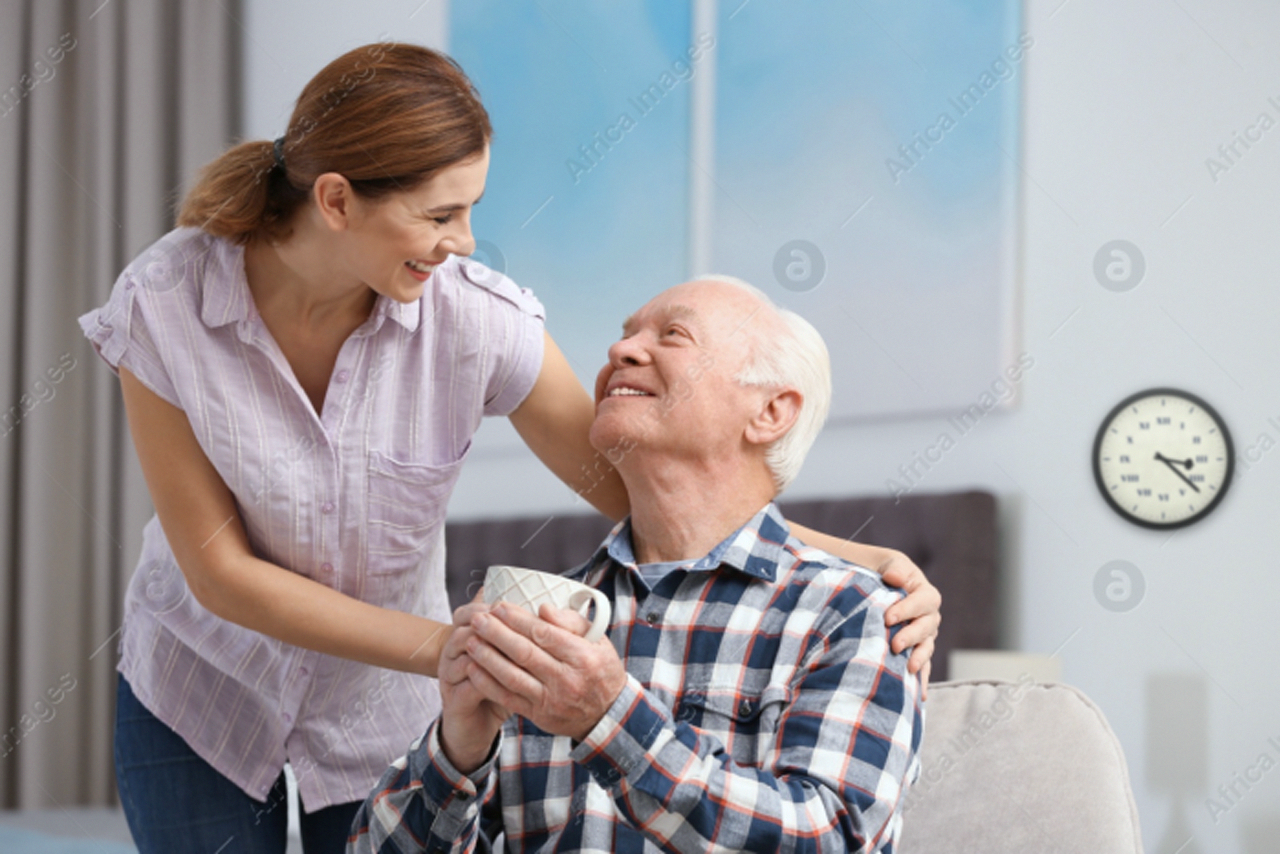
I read h=3 m=22
